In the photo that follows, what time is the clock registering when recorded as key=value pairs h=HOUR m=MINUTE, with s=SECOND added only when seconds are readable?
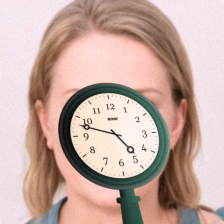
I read h=4 m=48
